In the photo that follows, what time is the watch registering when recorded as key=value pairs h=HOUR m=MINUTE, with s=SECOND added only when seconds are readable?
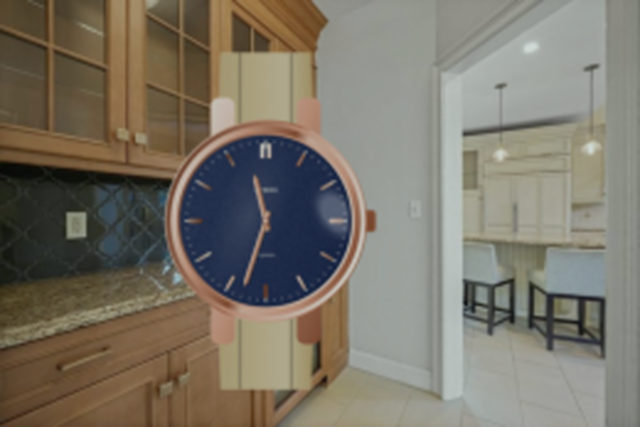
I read h=11 m=33
